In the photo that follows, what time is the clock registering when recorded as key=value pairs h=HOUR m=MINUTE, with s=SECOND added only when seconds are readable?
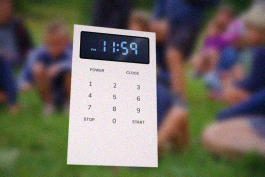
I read h=11 m=59
